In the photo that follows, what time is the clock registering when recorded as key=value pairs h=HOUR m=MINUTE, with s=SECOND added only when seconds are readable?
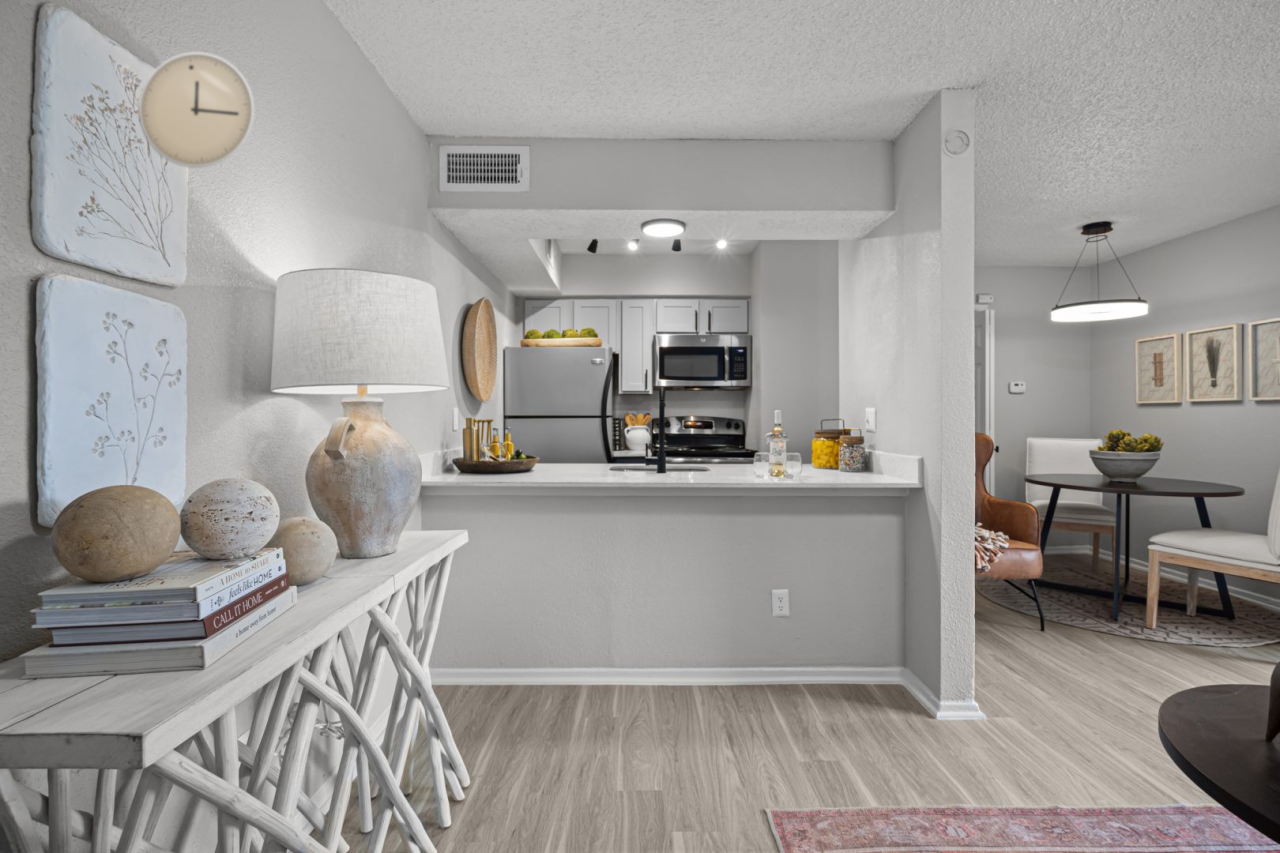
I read h=12 m=17
